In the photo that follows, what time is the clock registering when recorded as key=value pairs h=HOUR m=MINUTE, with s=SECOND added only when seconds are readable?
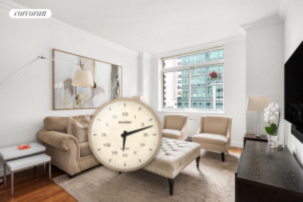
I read h=6 m=12
